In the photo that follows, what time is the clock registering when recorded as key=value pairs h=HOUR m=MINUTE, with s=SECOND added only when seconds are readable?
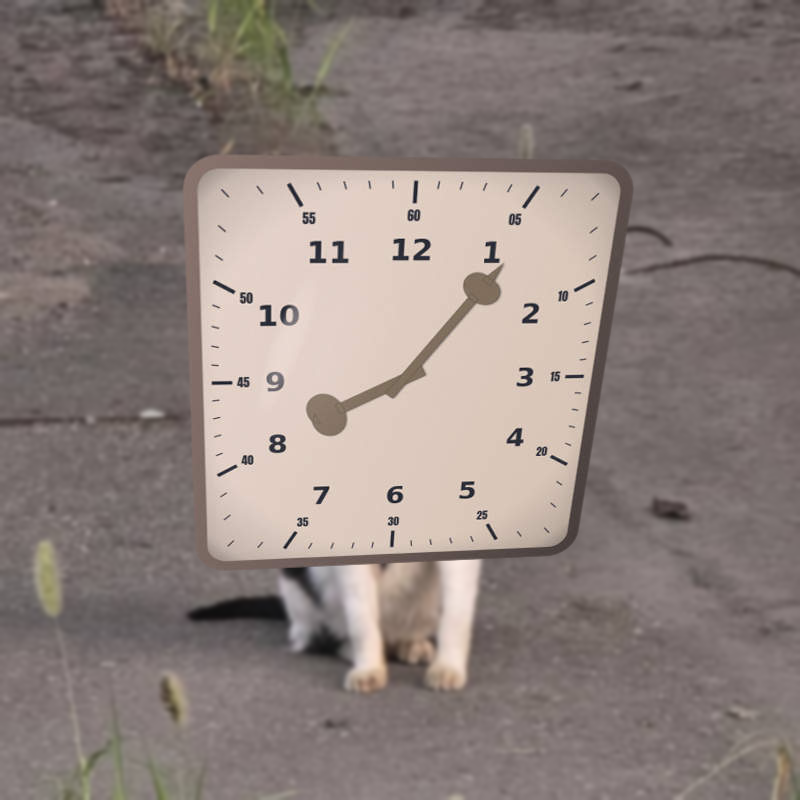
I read h=8 m=6
